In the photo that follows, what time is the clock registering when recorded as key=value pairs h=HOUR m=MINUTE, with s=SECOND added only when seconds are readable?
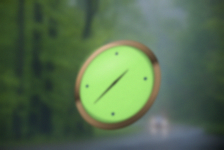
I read h=1 m=38
